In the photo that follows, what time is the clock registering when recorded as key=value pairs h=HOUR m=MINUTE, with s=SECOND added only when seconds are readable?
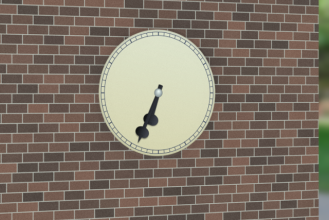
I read h=6 m=34
